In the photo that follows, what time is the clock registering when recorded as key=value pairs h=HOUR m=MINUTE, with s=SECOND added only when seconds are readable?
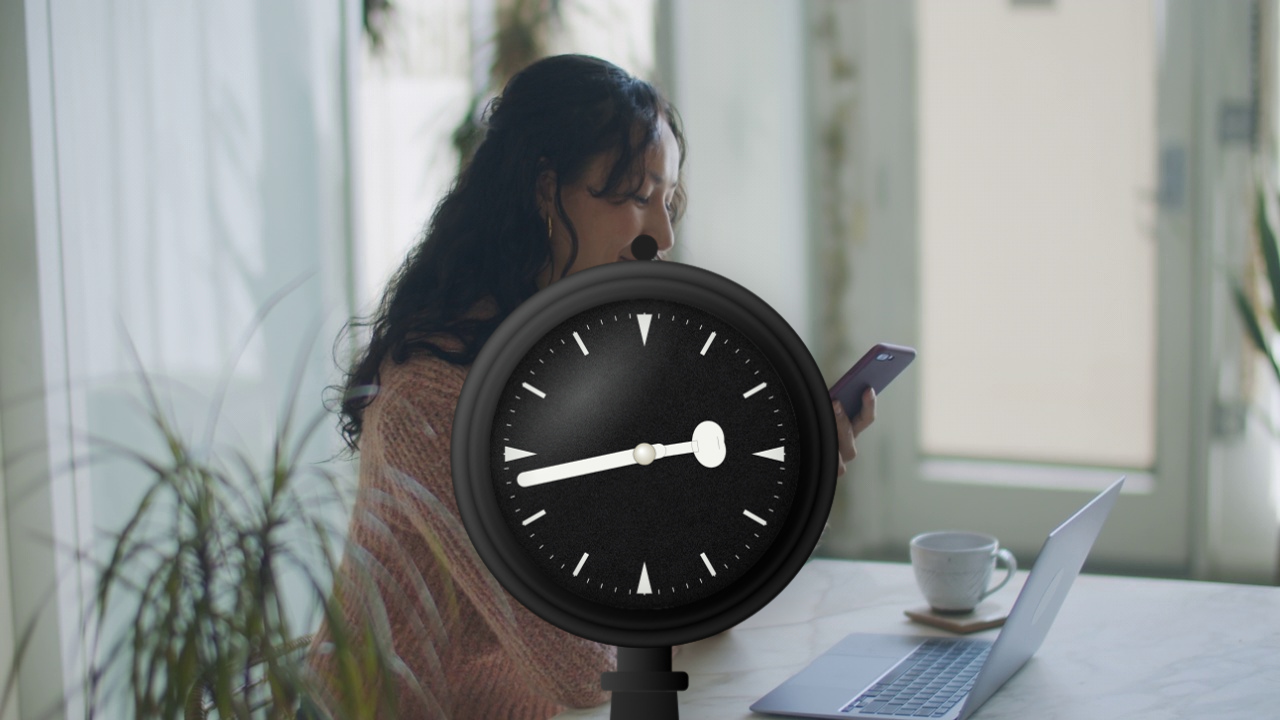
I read h=2 m=43
